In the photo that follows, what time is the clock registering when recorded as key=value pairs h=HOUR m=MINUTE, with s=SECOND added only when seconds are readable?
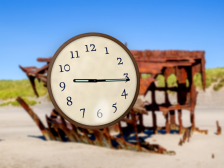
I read h=9 m=16
